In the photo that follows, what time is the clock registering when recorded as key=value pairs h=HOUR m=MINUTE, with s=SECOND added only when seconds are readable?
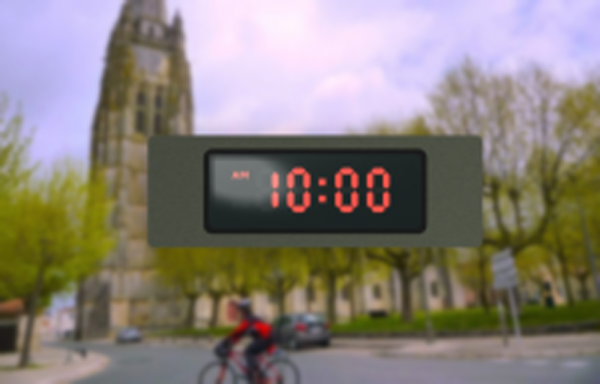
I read h=10 m=0
